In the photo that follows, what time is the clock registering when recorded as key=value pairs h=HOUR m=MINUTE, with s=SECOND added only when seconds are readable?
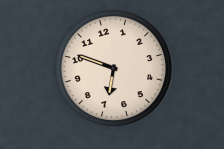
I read h=6 m=51
